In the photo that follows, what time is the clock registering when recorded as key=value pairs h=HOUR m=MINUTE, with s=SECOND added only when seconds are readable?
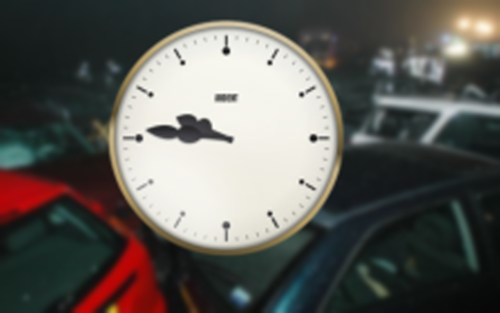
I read h=9 m=46
